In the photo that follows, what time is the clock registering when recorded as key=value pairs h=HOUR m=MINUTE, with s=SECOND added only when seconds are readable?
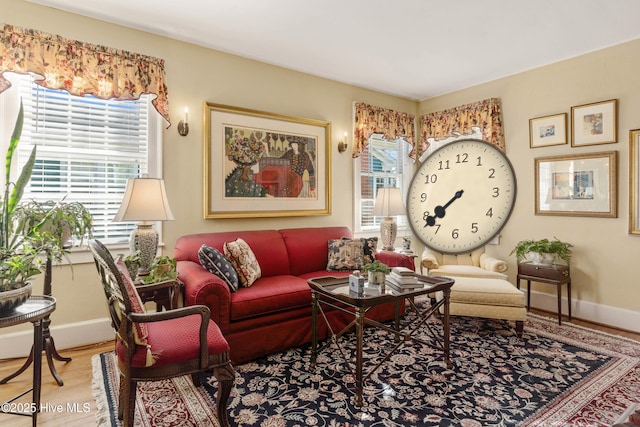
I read h=7 m=38
